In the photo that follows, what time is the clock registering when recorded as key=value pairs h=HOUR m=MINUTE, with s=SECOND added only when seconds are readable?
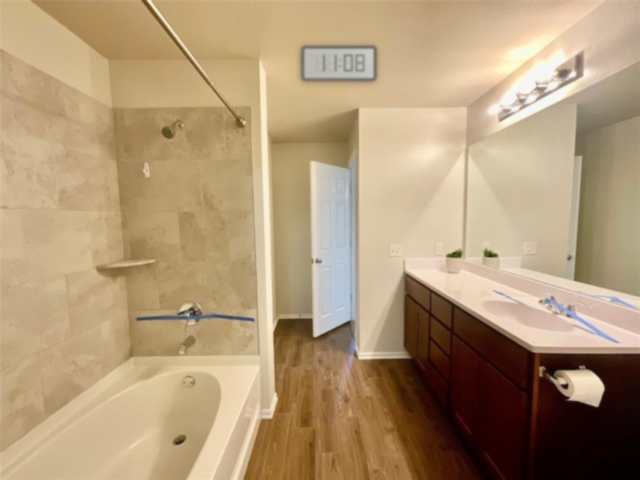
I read h=11 m=8
